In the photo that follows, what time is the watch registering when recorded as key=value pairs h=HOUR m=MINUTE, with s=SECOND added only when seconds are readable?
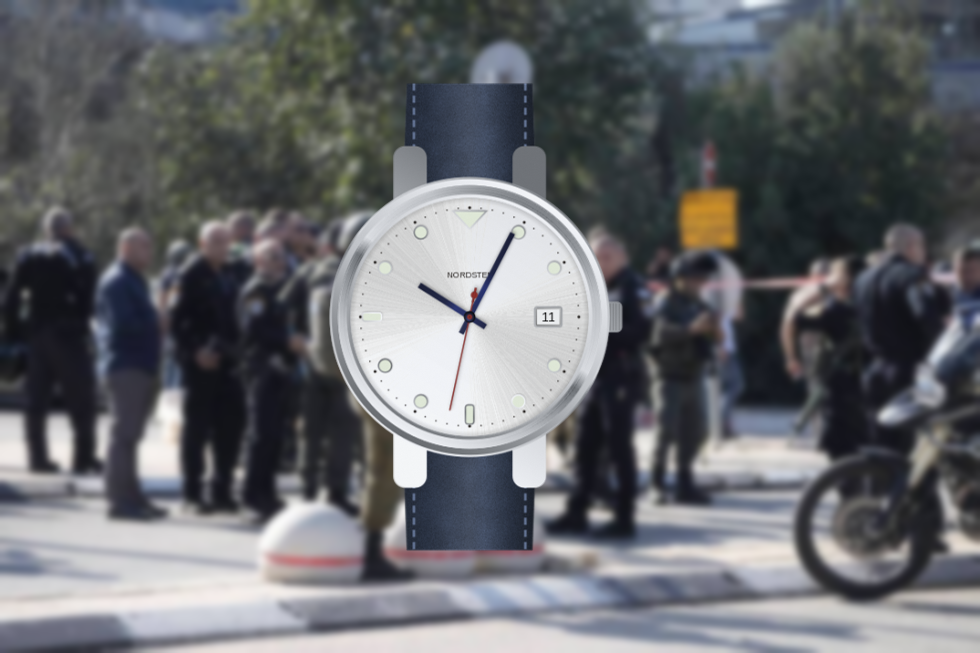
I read h=10 m=4 s=32
